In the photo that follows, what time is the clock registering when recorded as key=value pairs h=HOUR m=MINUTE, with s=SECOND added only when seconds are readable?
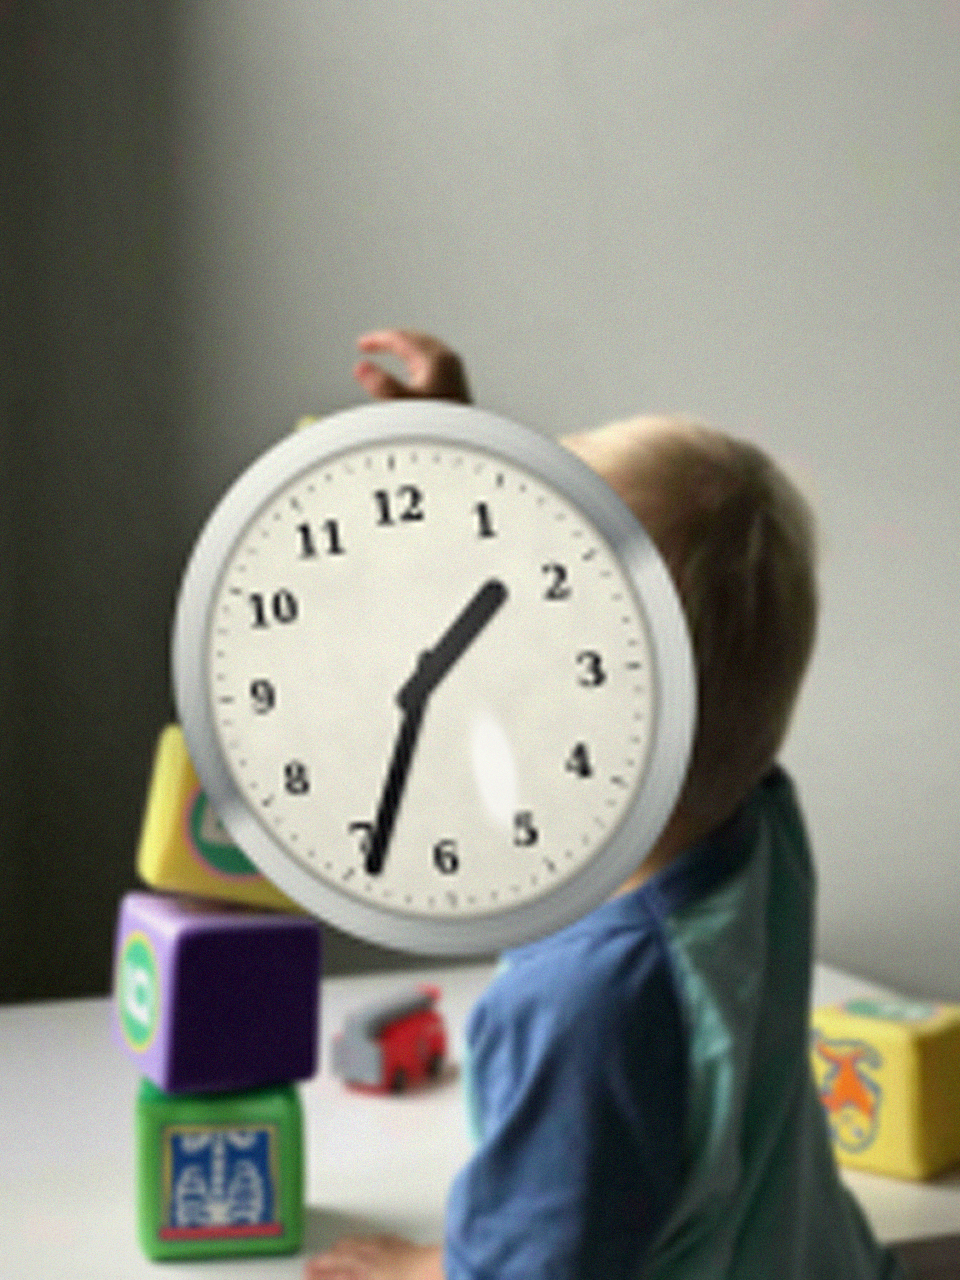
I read h=1 m=34
